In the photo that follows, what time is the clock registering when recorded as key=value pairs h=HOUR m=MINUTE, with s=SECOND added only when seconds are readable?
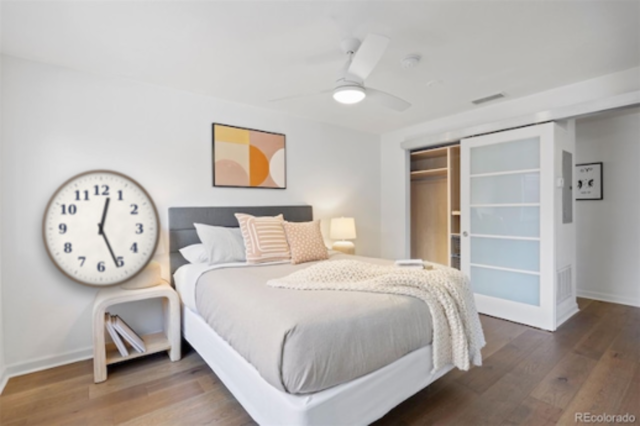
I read h=12 m=26
